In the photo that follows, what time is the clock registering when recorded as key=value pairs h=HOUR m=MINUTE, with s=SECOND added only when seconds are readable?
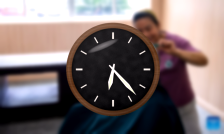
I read h=6 m=23
